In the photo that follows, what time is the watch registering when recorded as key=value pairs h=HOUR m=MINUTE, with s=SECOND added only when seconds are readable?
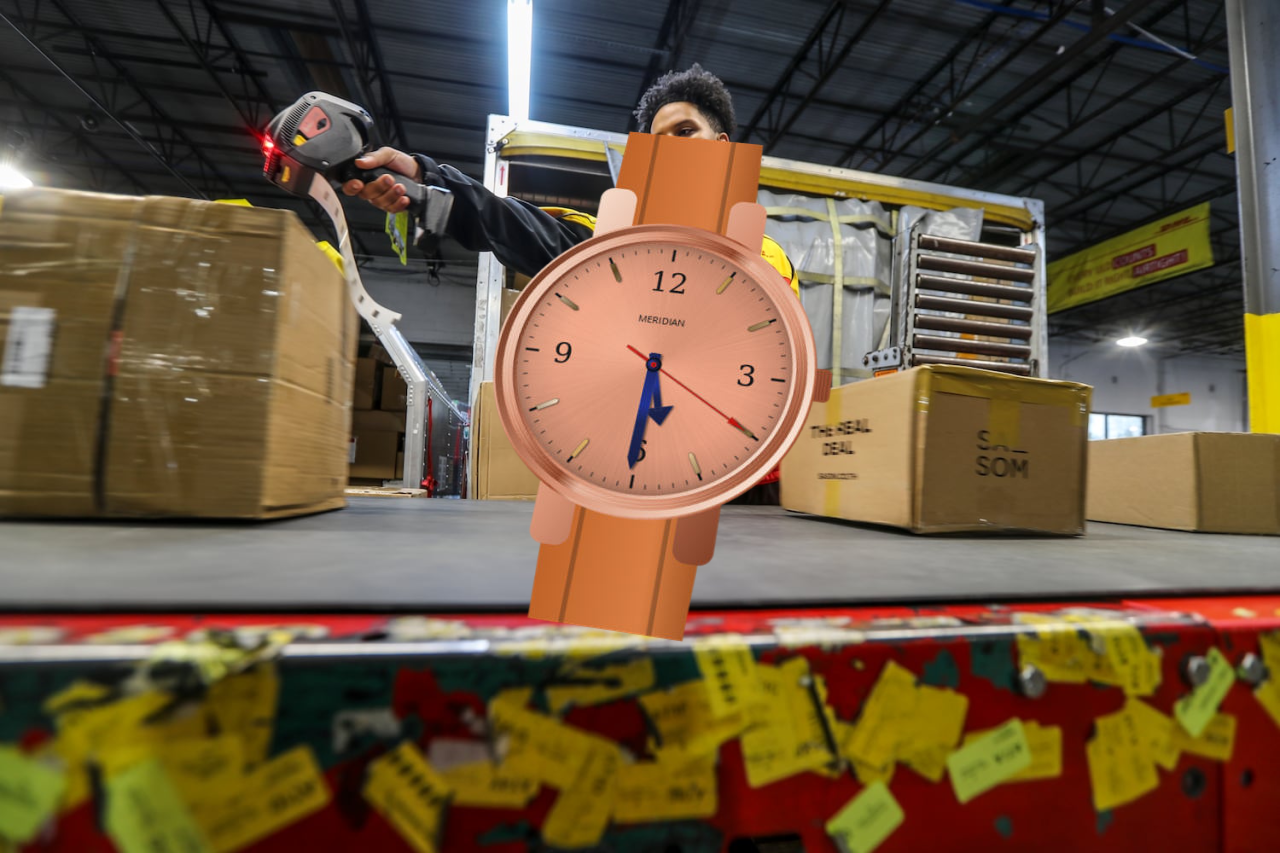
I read h=5 m=30 s=20
